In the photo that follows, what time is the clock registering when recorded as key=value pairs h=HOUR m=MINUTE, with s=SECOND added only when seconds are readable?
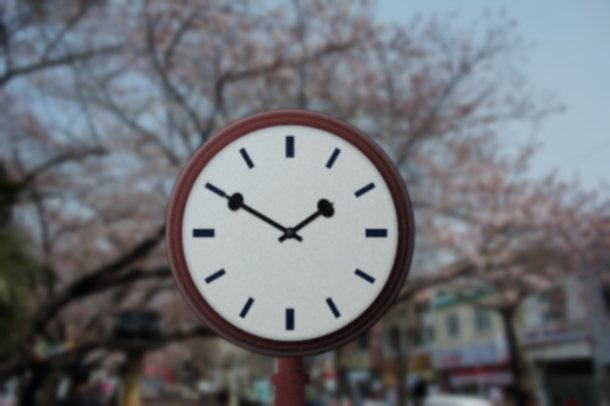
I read h=1 m=50
